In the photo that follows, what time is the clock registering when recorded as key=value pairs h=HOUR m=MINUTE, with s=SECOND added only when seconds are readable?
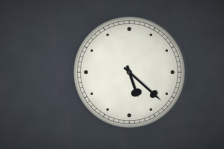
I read h=5 m=22
